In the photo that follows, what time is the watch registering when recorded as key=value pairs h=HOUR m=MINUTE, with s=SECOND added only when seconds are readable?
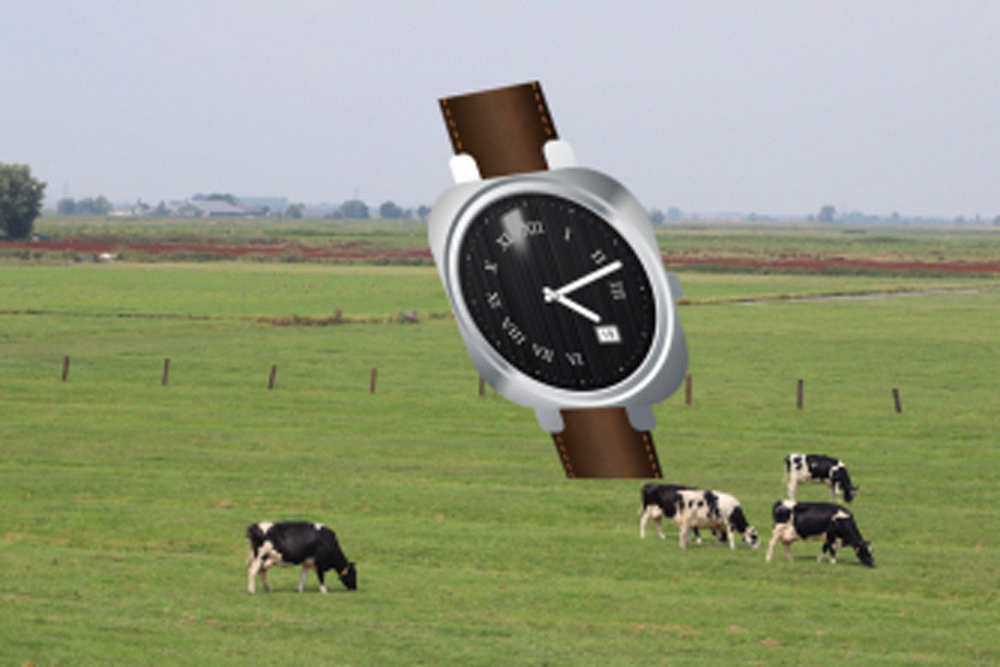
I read h=4 m=12
